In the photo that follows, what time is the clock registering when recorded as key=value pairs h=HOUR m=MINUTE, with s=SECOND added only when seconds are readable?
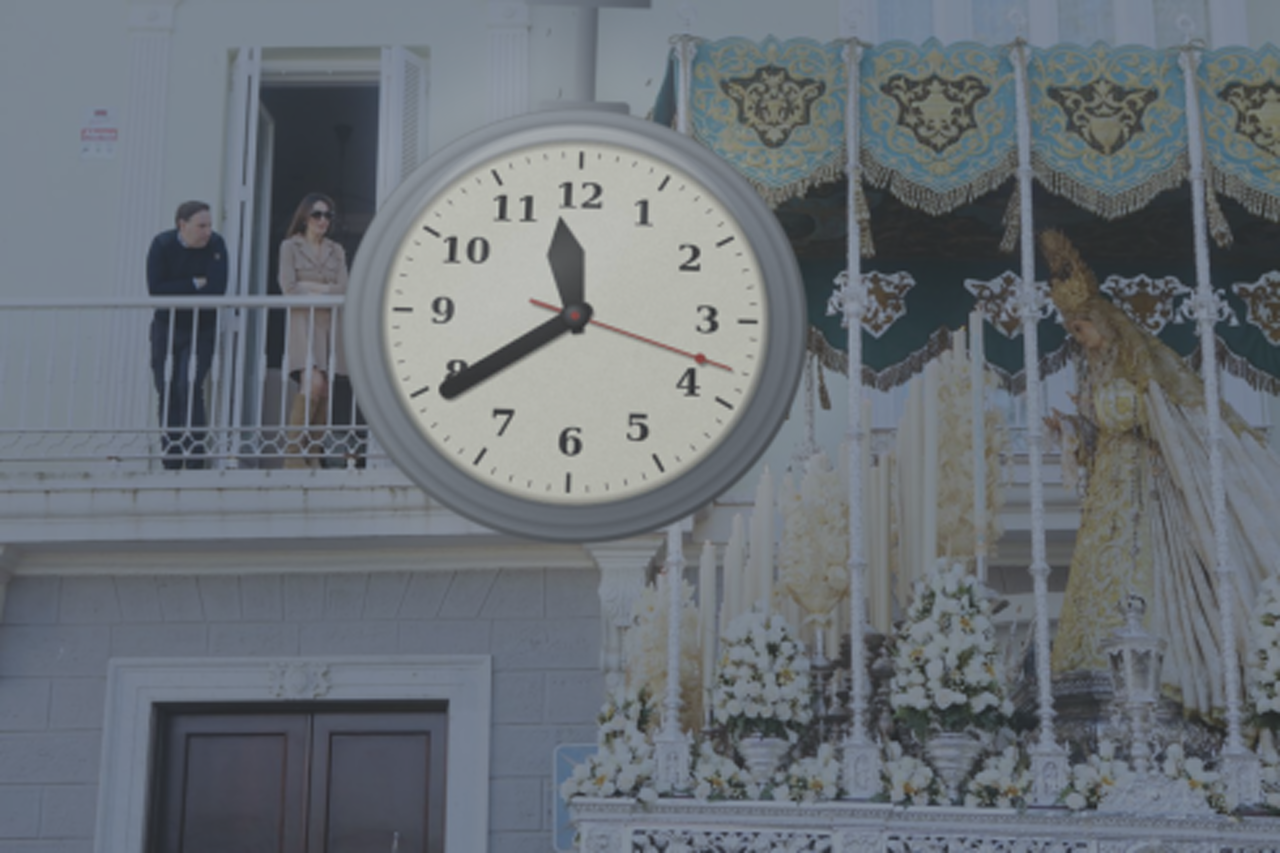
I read h=11 m=39 s=18
